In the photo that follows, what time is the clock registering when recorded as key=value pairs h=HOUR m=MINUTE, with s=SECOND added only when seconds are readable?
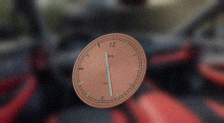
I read h=11 m=27
